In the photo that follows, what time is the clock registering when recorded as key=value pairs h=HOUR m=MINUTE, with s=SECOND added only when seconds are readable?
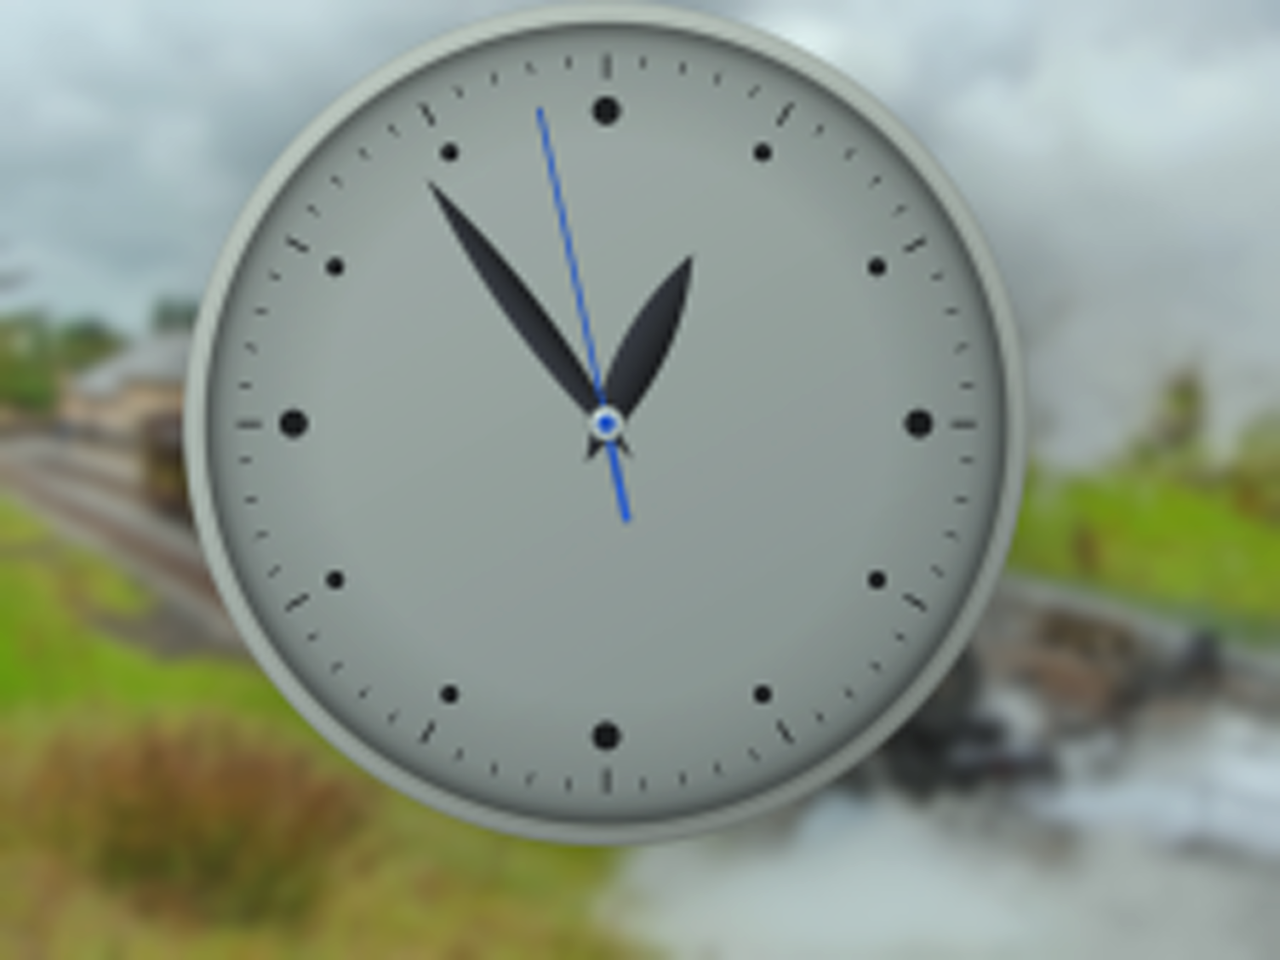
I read h=12 m=53 s=58
